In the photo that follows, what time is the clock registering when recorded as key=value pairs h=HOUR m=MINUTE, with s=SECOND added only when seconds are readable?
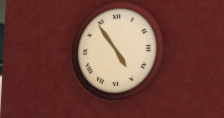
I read h=4 m=54
